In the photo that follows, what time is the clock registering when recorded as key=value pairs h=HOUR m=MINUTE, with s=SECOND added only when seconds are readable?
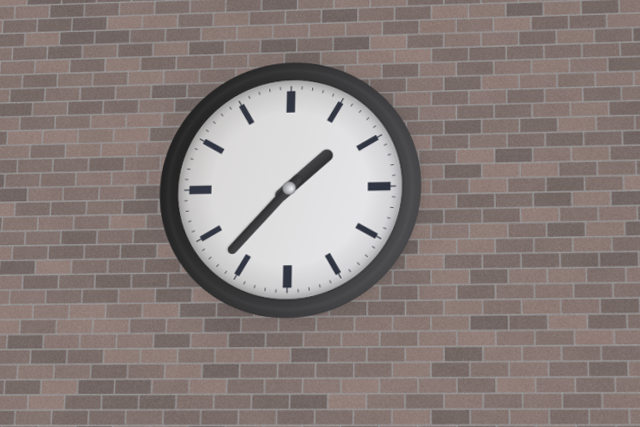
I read h=1 m=37
